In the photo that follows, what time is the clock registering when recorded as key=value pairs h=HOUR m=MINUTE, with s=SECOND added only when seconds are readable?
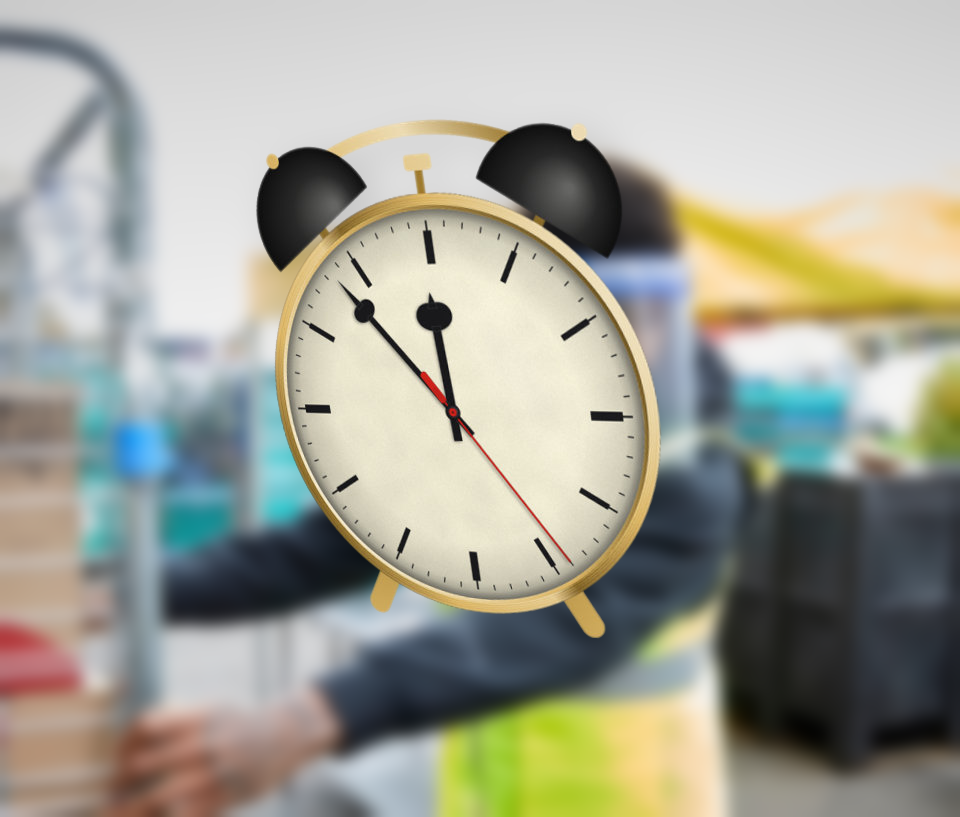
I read h=11 m=53 s=24
